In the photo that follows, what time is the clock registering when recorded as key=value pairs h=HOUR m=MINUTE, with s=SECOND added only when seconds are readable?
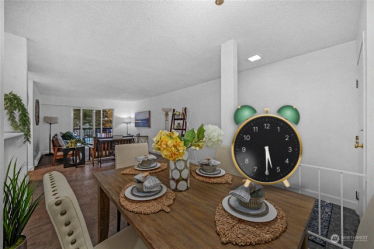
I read h=5 m=30
